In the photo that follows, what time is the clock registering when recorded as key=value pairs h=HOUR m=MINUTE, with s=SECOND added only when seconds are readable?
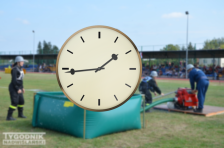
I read h=1 m=44
